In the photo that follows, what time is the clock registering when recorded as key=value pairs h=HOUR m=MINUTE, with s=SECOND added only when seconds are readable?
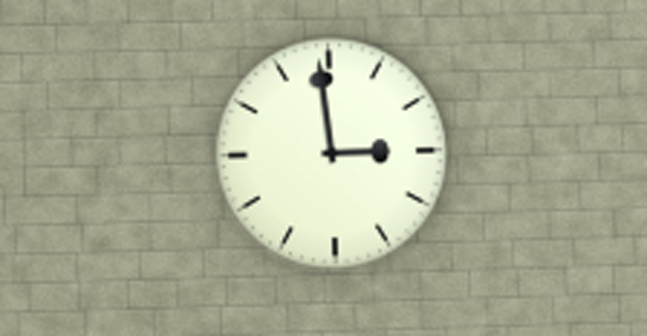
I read h=2 m=59
